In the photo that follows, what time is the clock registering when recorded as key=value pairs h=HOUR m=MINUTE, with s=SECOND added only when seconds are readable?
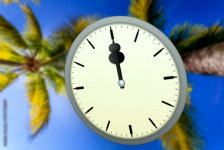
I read h=12 m=0
